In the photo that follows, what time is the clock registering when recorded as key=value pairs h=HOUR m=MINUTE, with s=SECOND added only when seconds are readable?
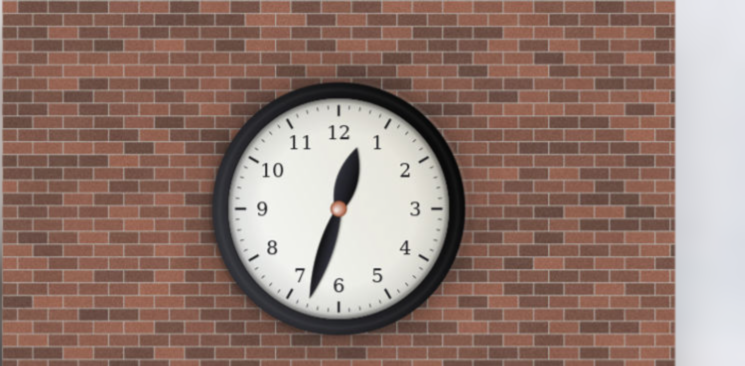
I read h=12 m=33
